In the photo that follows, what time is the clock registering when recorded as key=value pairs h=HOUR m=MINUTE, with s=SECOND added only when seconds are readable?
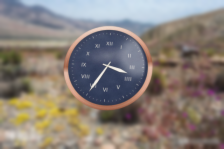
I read h=3 m=35
